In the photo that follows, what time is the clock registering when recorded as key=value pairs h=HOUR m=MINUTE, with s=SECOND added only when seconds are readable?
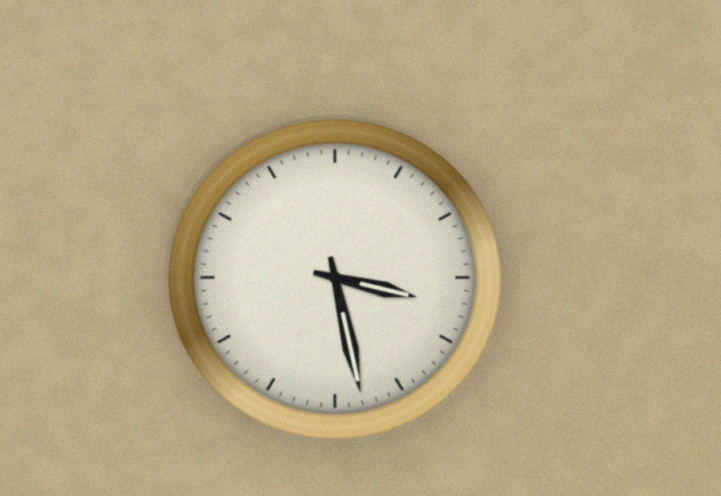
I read h=3 m=28
